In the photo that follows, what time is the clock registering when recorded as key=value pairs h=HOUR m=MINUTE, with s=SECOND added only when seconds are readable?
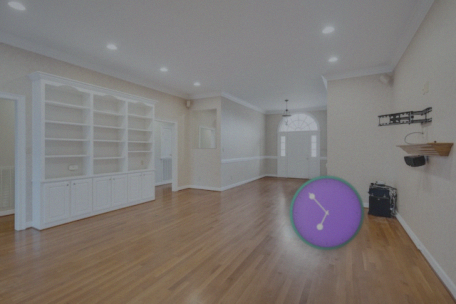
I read h=6 m=53
